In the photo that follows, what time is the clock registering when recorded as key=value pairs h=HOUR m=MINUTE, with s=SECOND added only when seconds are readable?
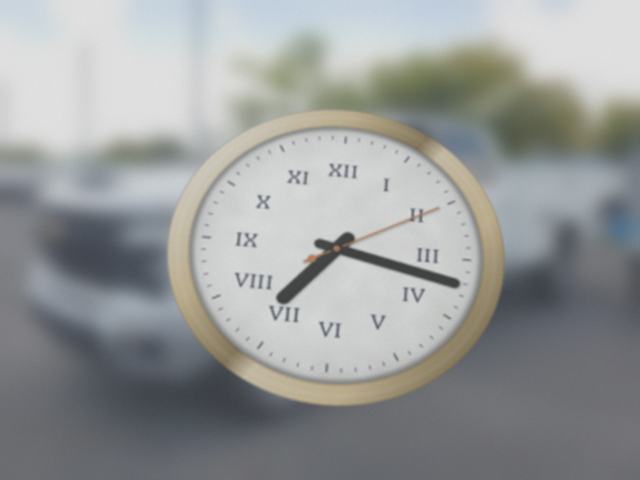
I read h=7 m=17 s=10
